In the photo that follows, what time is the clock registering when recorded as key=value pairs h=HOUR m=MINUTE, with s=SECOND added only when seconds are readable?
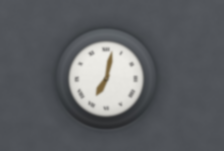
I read h=7 m=2
